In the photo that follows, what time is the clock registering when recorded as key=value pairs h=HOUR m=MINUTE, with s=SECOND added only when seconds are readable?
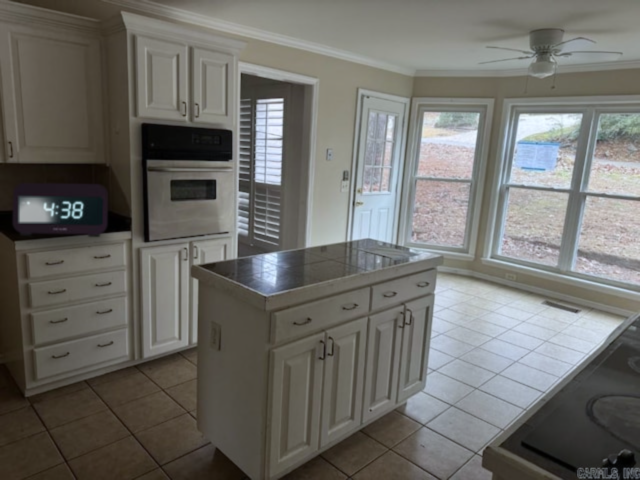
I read h=4 m=38
